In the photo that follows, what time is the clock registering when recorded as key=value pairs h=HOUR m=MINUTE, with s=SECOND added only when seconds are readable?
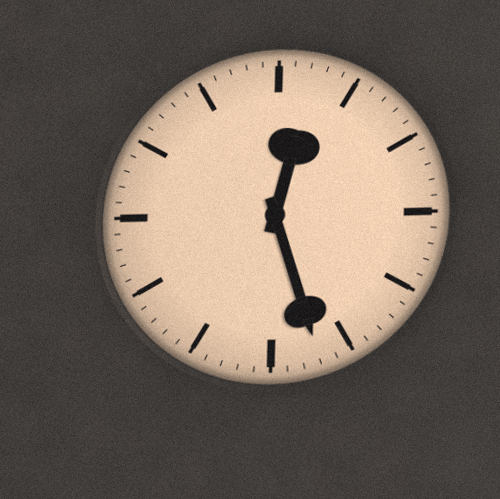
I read h=12 m=27
